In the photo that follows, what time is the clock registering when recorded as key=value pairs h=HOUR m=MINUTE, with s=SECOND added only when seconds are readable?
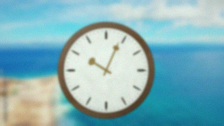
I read h=10 m=4
